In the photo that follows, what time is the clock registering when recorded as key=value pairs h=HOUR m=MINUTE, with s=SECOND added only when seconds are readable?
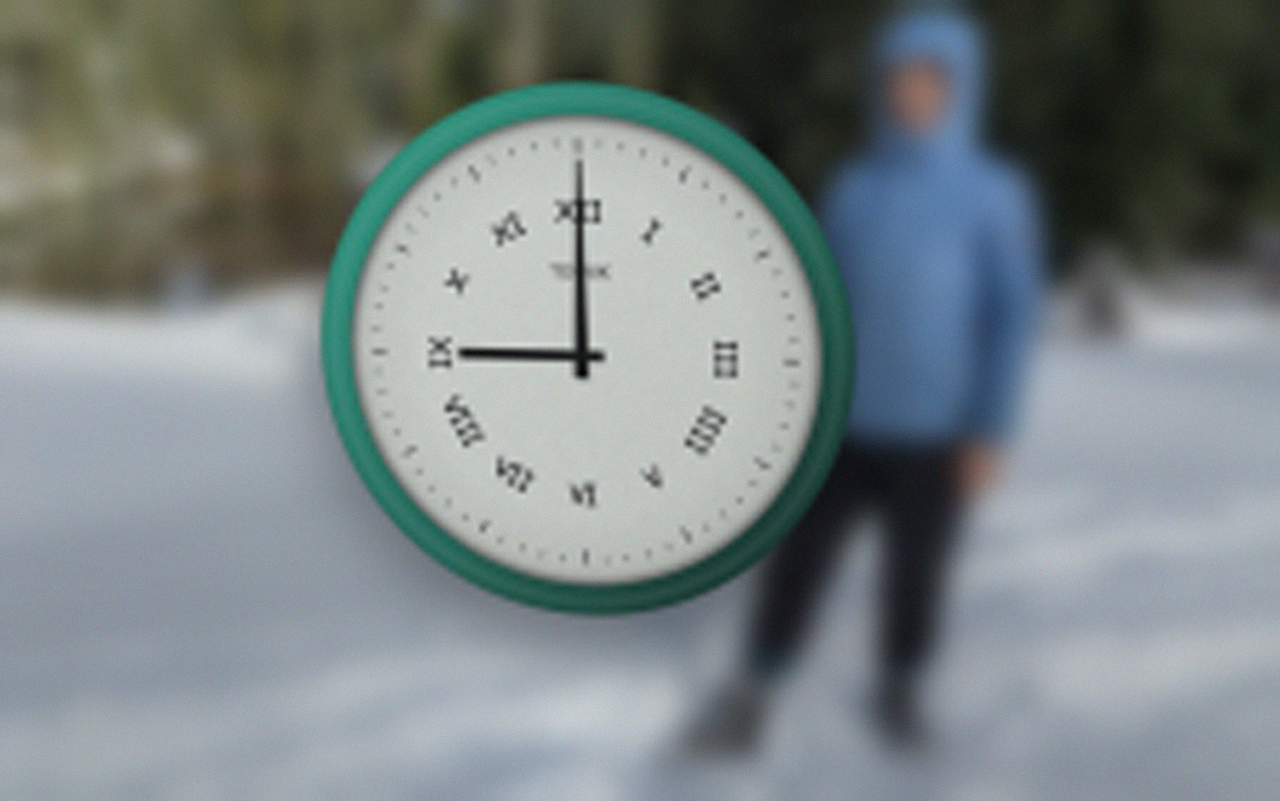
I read h=9 m=0
